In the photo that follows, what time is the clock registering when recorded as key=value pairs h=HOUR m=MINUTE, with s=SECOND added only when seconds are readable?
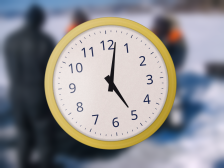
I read h=5 m=2
